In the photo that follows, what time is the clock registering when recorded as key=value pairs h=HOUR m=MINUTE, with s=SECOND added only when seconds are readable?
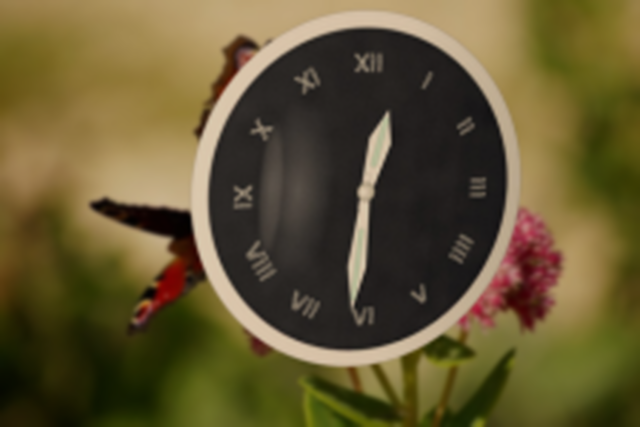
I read h=12 m=31
